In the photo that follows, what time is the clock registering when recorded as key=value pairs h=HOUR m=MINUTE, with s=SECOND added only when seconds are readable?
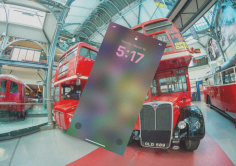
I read h=5 m=17
